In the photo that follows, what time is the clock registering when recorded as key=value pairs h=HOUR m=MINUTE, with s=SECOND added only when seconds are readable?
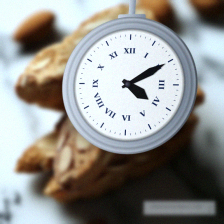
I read h=4 m=10
